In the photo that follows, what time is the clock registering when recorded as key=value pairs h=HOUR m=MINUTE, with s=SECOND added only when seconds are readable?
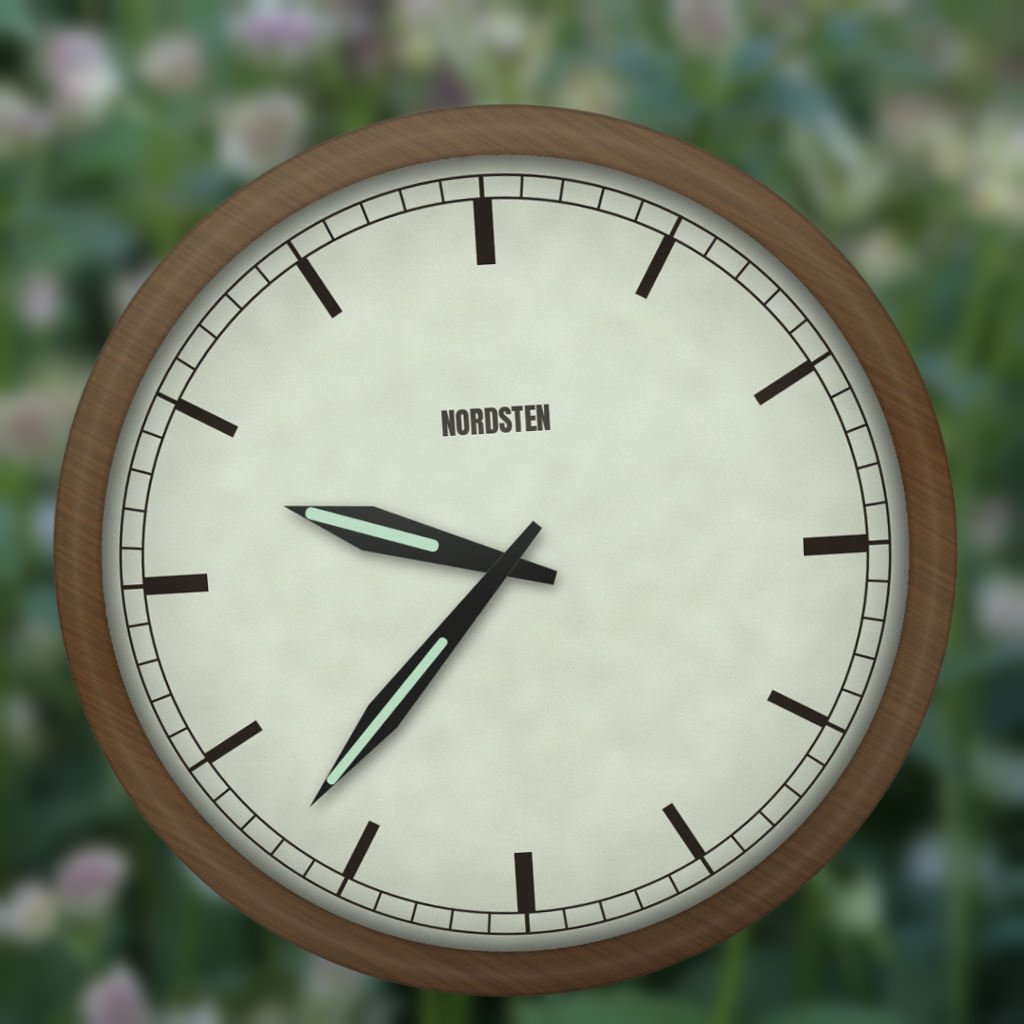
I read h=9 m=37
